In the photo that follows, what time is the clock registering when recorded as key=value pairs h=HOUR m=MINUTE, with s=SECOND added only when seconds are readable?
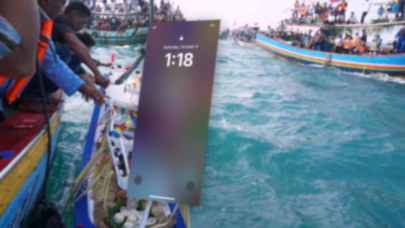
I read h=1 m=18
